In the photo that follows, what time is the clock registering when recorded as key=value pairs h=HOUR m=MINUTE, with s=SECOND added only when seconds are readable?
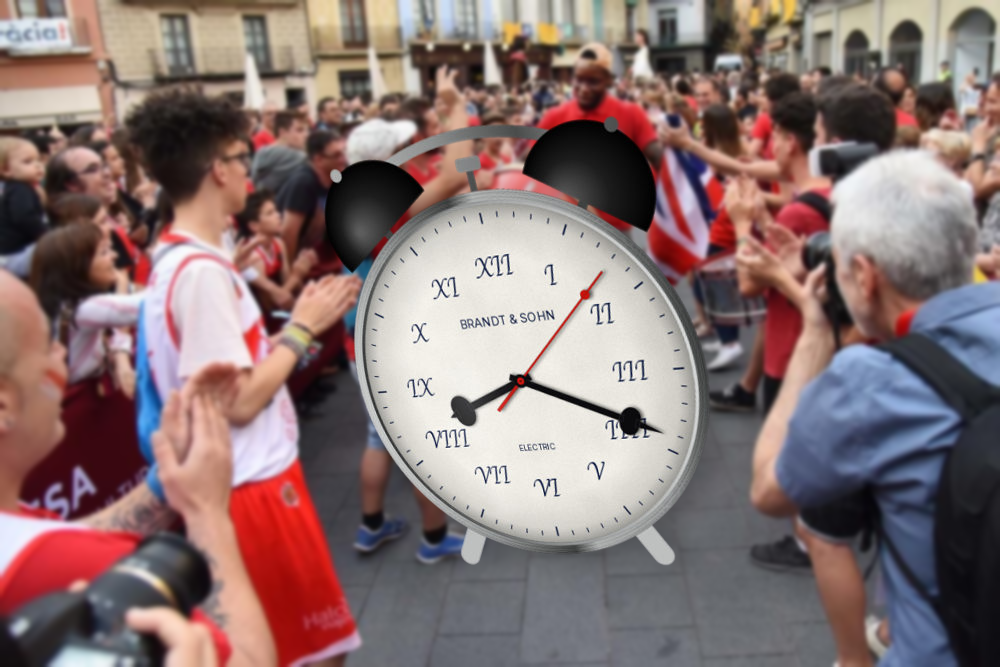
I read h=8 m=19 s=8
